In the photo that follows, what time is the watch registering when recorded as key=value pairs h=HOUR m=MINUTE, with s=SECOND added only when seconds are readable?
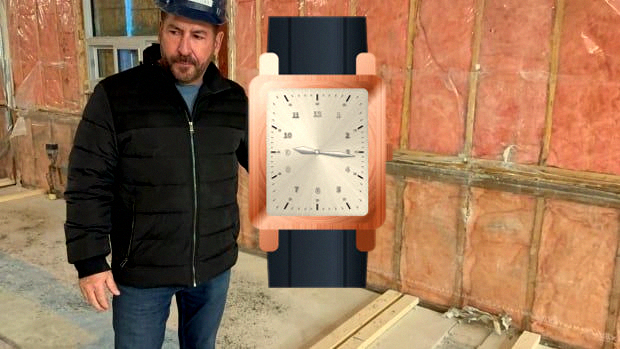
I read h=9 m=16
